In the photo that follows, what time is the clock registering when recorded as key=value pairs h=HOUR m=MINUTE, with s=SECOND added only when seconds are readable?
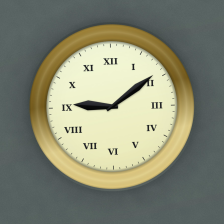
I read h=9 m=9
